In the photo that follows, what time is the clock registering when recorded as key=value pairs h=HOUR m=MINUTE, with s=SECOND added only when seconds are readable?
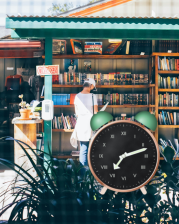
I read h=7 m=12
